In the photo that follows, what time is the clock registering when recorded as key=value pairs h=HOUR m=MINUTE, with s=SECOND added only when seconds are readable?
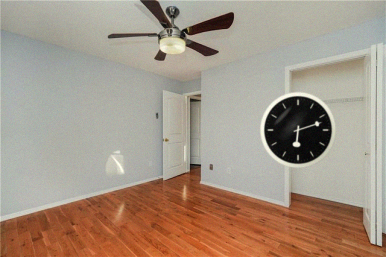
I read h=6 m=12
